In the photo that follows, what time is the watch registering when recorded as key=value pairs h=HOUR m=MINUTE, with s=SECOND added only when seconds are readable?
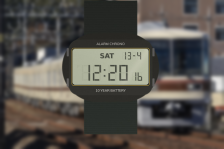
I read h=12 m=20 s=16
